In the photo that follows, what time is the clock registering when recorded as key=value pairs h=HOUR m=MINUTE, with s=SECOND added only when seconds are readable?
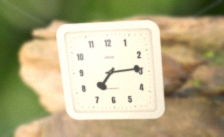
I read h=7 m=14
